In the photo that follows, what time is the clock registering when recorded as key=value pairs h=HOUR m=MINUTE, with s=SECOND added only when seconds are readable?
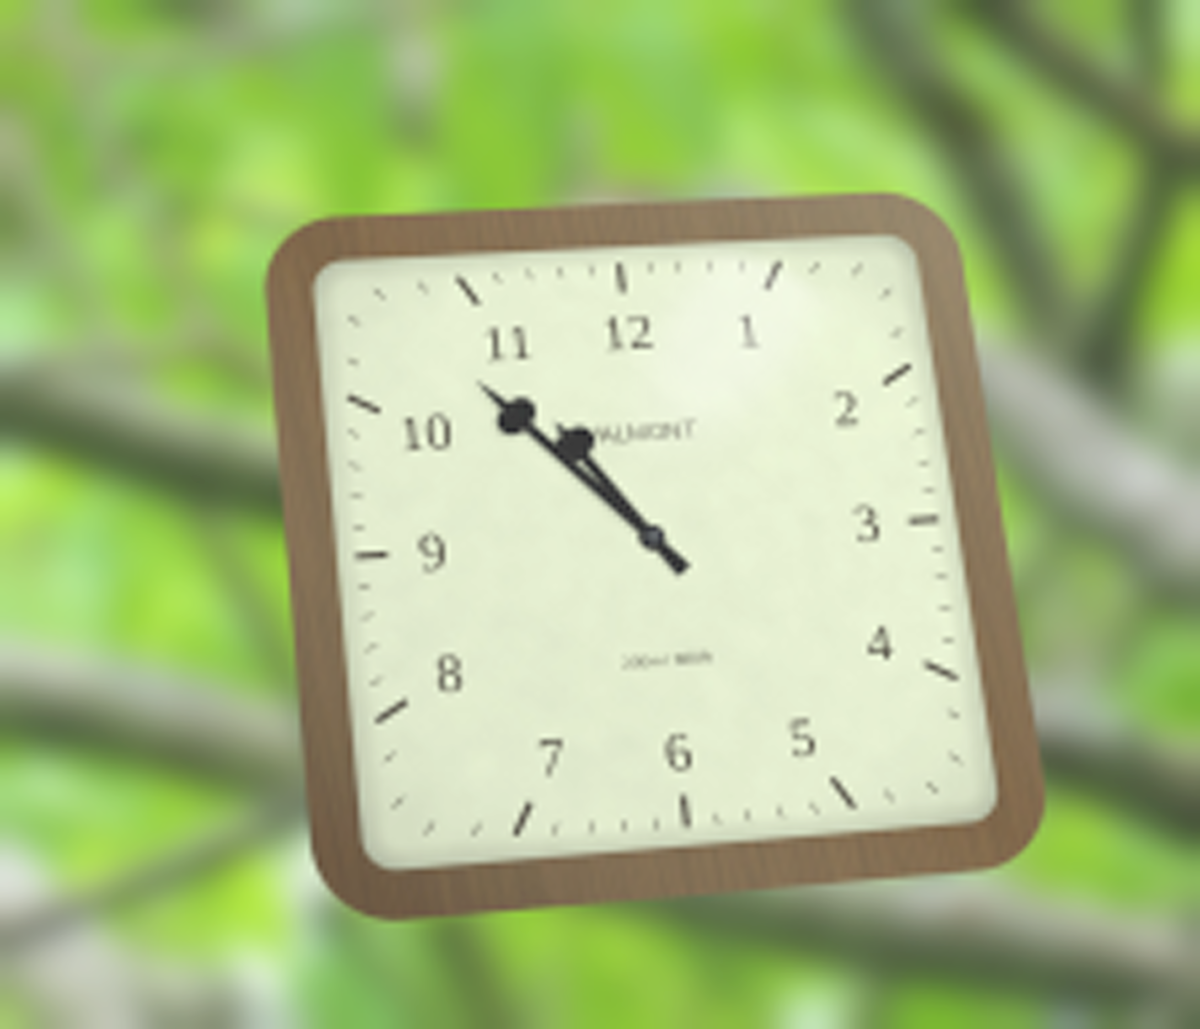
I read h=10 m=53
